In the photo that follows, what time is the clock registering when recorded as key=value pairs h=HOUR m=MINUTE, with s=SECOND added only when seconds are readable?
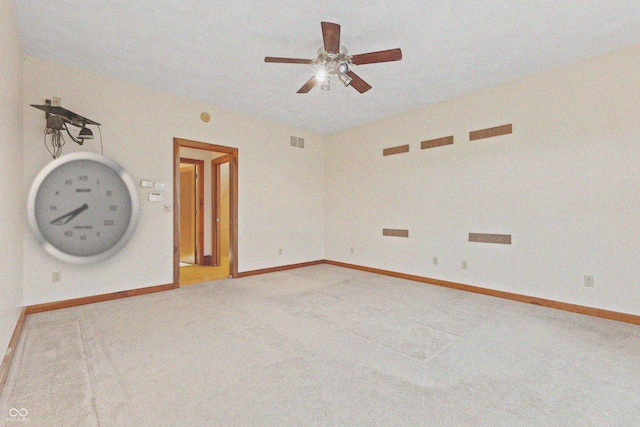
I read h=7 m=41
